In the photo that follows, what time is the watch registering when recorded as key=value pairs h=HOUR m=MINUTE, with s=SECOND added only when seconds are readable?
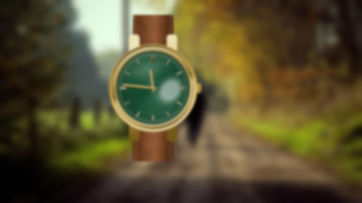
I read h=11 m=46
